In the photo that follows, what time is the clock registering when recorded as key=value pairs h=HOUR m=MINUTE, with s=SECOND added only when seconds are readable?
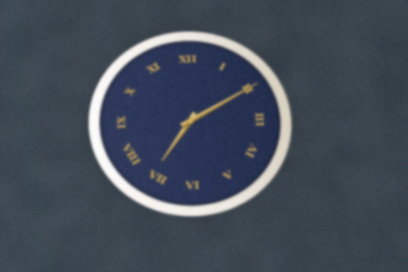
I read h=7 m=10
